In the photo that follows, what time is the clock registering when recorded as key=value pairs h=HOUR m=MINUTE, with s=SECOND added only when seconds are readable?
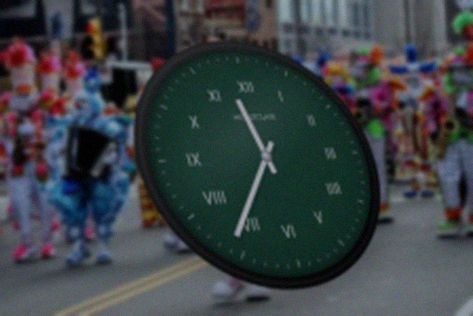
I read h=11 m=36
